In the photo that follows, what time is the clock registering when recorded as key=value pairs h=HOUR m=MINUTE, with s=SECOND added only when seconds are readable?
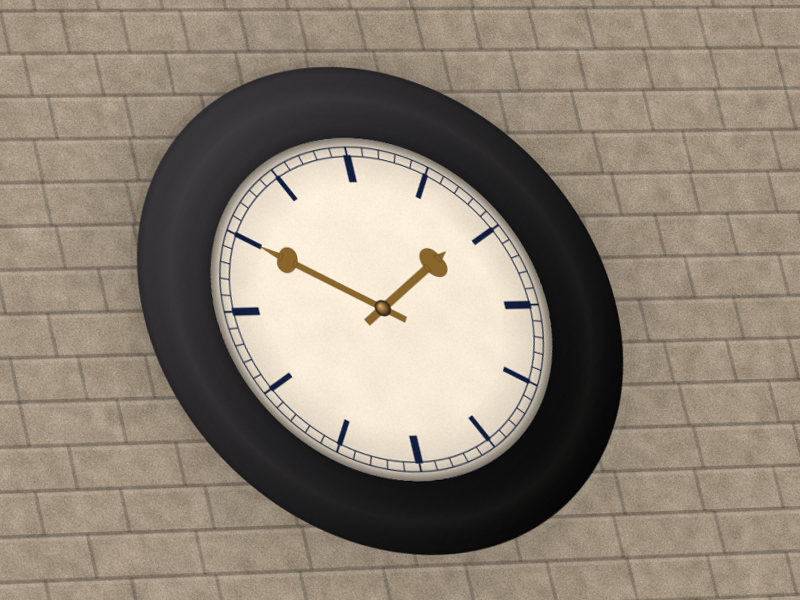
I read h=1 m=50
